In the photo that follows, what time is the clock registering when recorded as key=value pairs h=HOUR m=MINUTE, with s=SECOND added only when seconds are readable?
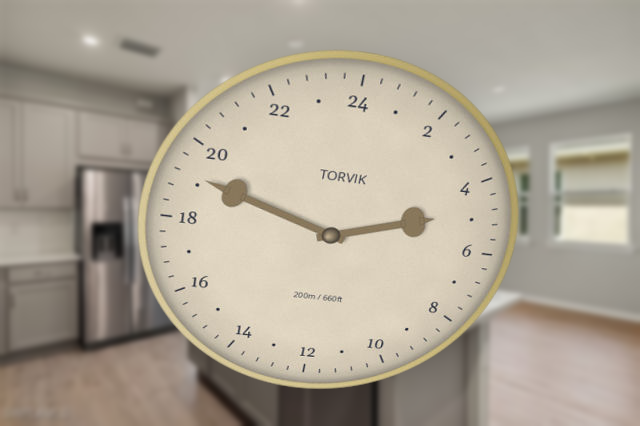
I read h=4 m=48
